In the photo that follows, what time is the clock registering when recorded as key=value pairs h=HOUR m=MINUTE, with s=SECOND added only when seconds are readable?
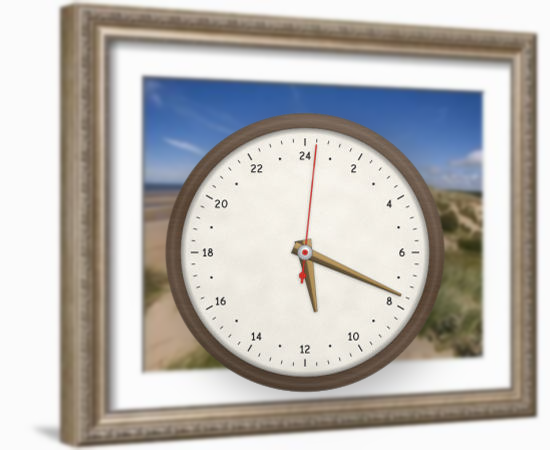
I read h=11 m=19 s=1
